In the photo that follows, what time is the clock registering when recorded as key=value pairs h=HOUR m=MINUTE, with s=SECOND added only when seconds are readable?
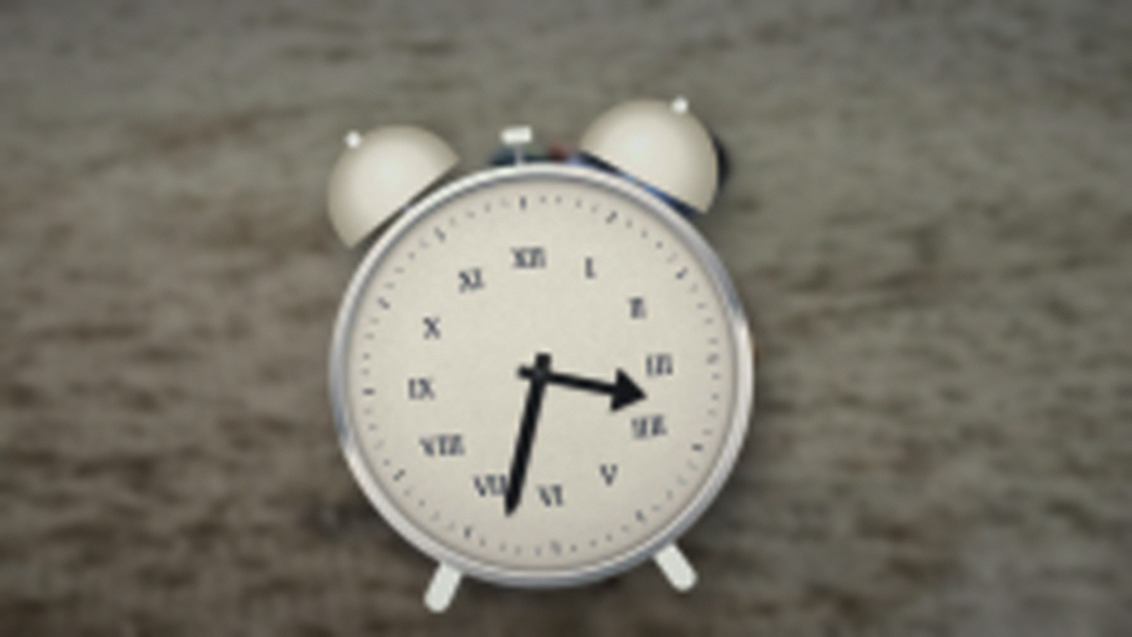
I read h=3 m=33
